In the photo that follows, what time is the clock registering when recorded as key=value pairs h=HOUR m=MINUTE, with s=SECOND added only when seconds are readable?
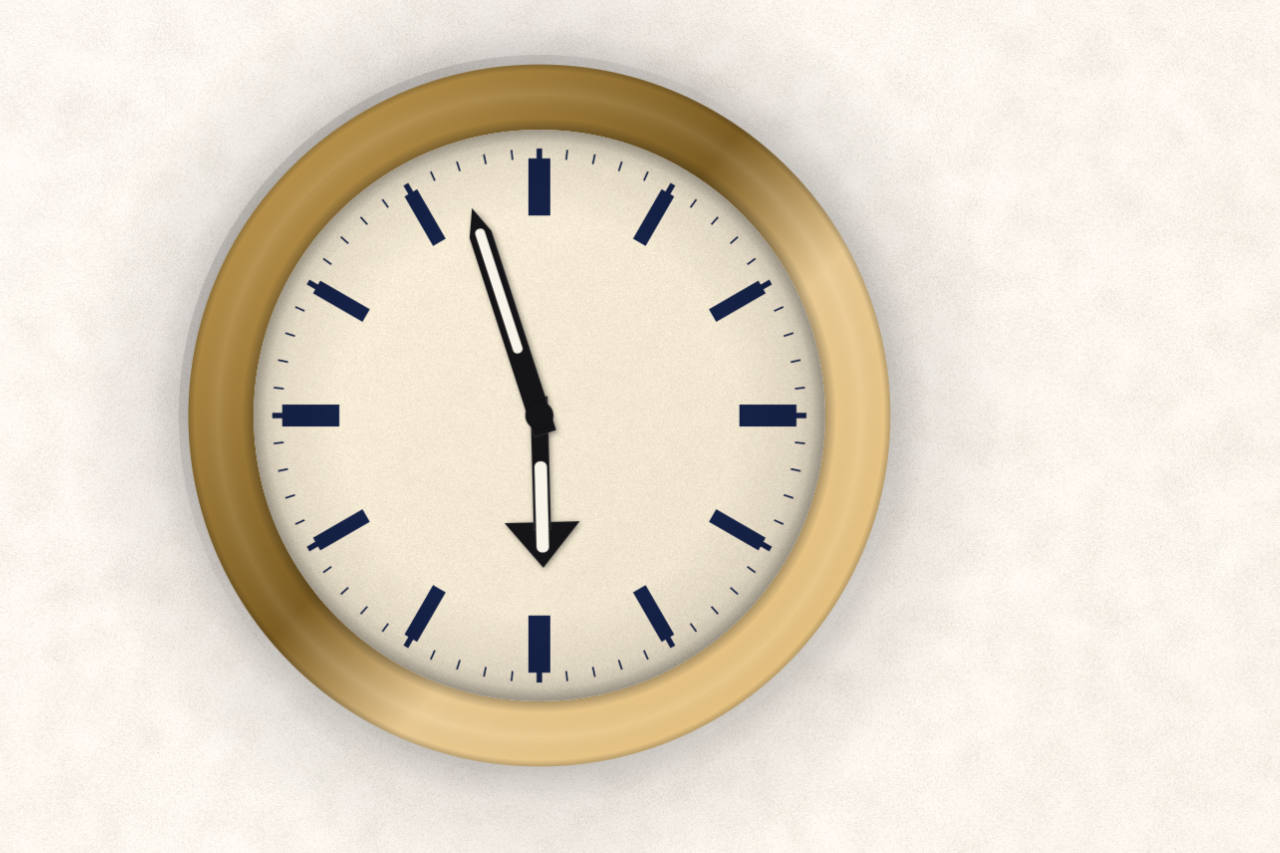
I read h=5 m=57
